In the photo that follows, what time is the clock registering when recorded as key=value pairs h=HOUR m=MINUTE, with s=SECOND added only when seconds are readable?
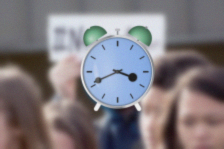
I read h=3 m=41
